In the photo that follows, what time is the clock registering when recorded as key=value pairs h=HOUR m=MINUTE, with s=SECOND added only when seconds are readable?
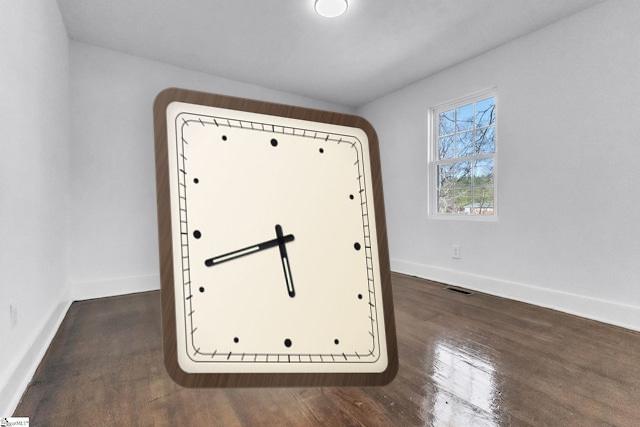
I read h=5 m=42
